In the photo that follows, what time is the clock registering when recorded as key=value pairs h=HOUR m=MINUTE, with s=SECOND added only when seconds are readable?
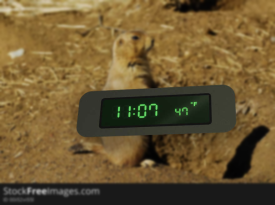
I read h=11 m=7
